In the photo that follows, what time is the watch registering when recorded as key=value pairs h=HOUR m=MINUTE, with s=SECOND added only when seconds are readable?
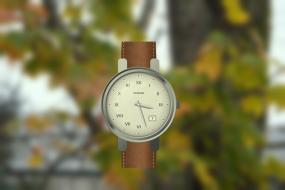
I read h=3 m=27
